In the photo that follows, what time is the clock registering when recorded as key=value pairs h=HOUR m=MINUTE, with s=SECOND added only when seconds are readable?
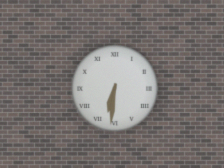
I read h=6 m=31
